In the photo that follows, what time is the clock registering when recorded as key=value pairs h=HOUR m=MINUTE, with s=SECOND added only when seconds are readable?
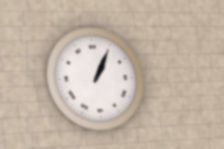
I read h=1 m=5
